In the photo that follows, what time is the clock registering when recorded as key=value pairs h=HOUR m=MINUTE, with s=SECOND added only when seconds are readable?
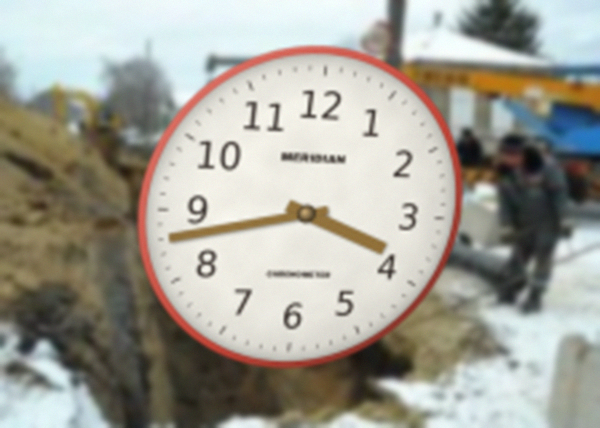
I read h=3 m=43
